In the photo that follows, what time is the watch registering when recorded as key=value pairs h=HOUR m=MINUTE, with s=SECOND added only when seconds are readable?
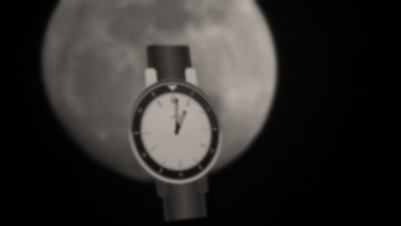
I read h=1 m=1
